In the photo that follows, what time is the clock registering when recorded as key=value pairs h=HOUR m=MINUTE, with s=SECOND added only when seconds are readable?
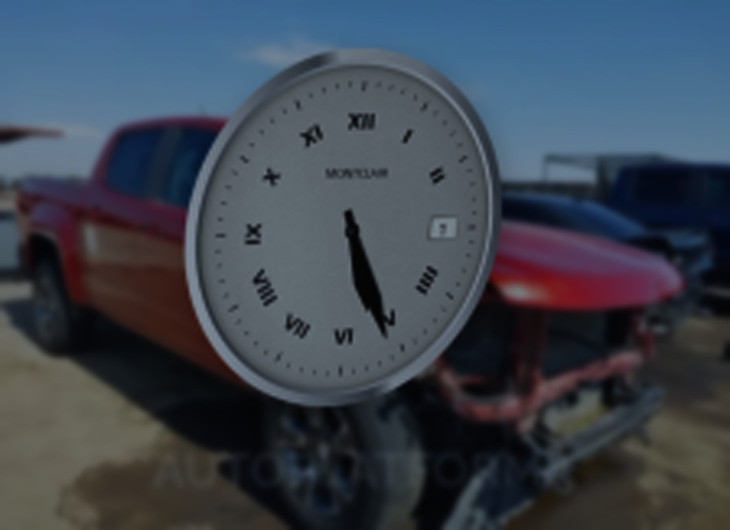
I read h=5 m=26
